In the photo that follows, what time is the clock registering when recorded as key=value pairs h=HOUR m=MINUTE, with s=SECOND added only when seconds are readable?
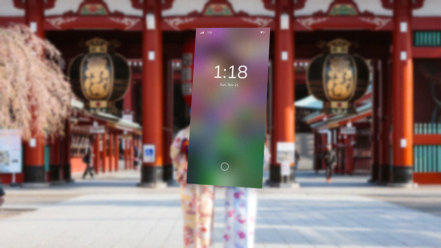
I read h=1 m=18
